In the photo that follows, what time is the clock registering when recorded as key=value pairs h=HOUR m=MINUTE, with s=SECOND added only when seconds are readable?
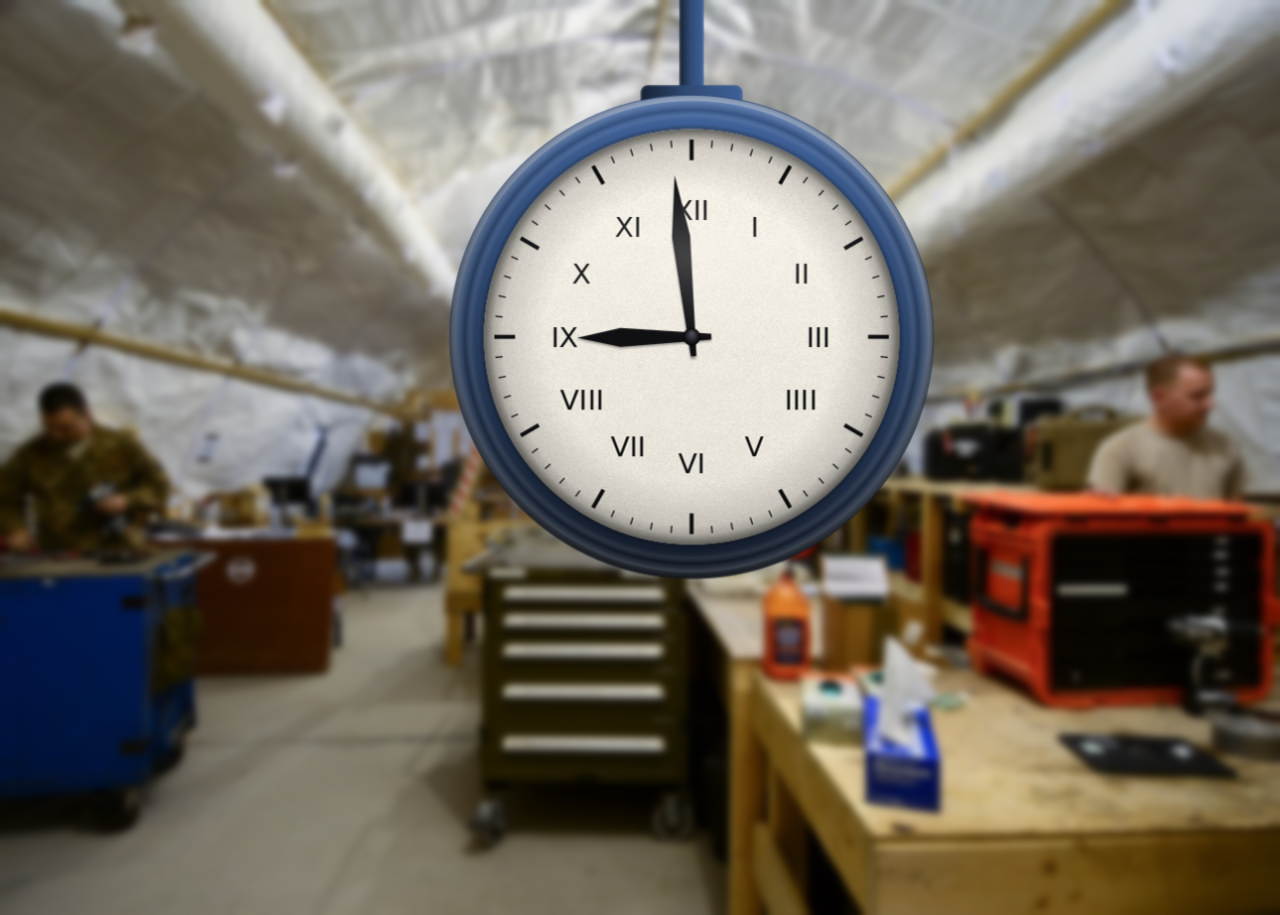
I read h=8 m=59
